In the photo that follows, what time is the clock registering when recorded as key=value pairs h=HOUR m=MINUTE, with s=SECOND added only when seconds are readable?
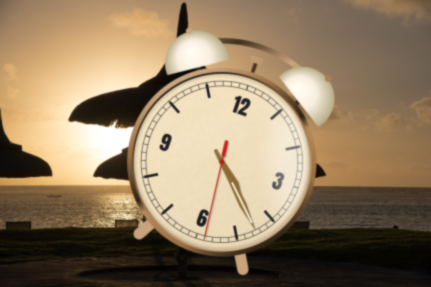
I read h=4 m=22 s=29
